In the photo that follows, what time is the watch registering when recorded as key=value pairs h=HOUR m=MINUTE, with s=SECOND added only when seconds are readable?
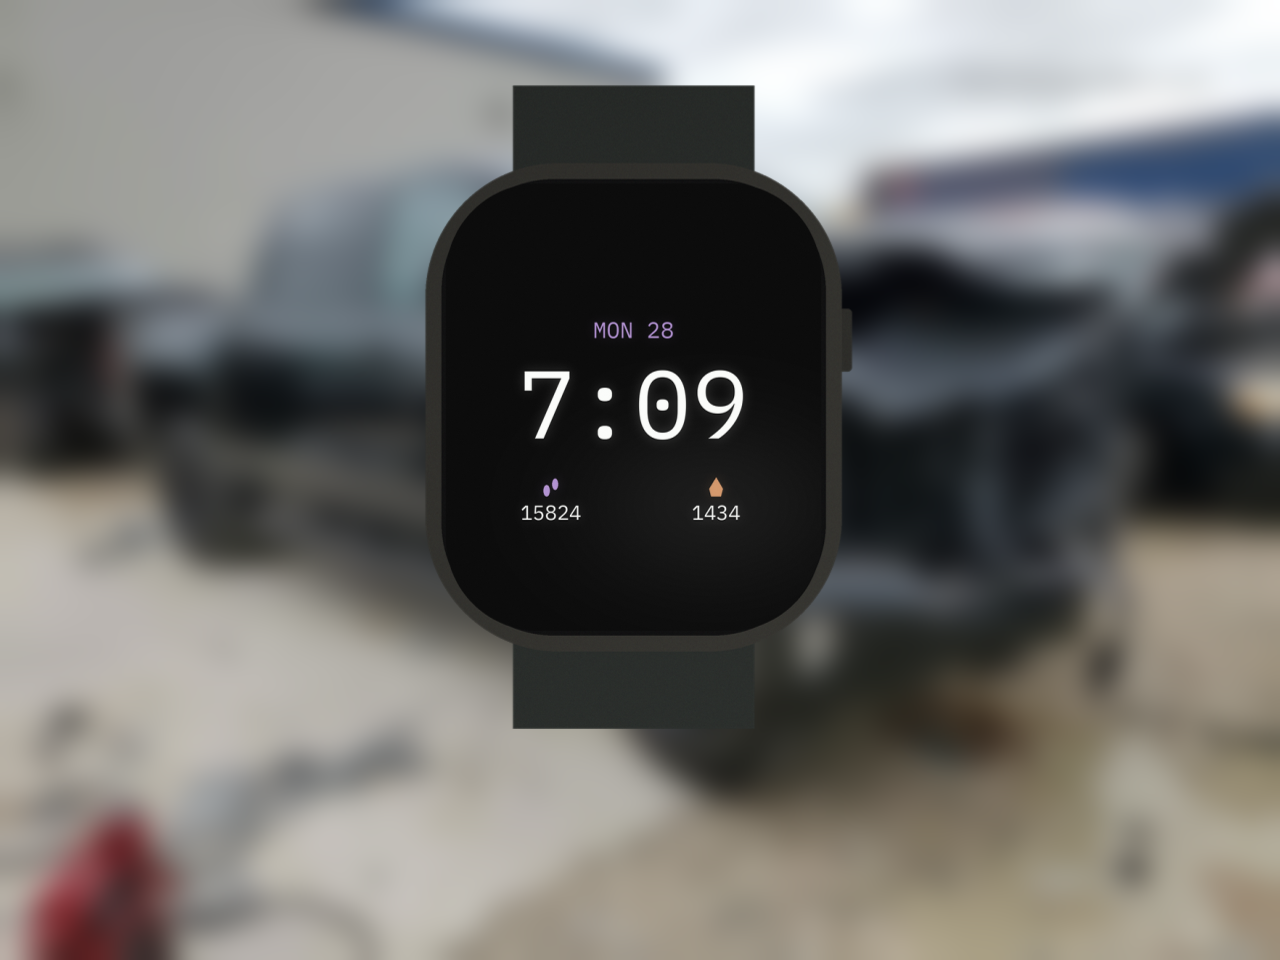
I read h=7 m=9
